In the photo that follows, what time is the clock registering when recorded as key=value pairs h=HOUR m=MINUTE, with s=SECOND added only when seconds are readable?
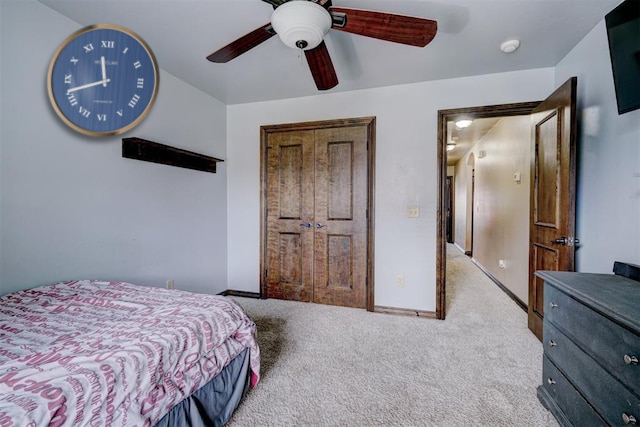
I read h=11 m=42
